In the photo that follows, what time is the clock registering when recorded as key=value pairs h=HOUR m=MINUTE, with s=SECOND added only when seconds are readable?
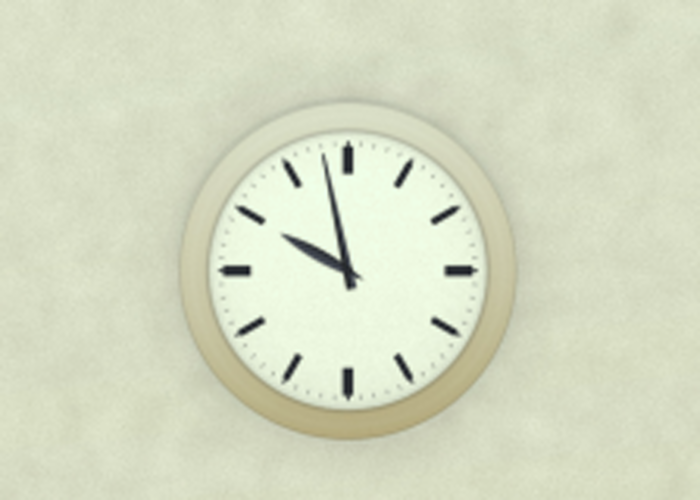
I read h=9 m=58
